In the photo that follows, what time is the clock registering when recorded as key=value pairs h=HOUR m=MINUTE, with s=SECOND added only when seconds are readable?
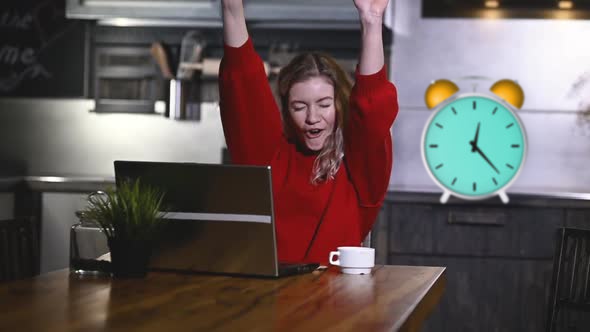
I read h=12 m=23
